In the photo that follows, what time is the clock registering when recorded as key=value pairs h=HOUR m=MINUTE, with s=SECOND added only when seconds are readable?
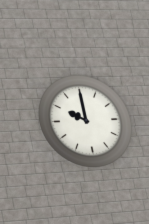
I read h=10 m=0
